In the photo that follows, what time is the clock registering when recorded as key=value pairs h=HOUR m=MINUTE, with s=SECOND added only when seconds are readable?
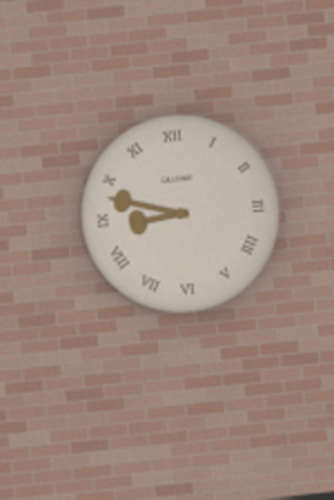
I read h=8 m=48
